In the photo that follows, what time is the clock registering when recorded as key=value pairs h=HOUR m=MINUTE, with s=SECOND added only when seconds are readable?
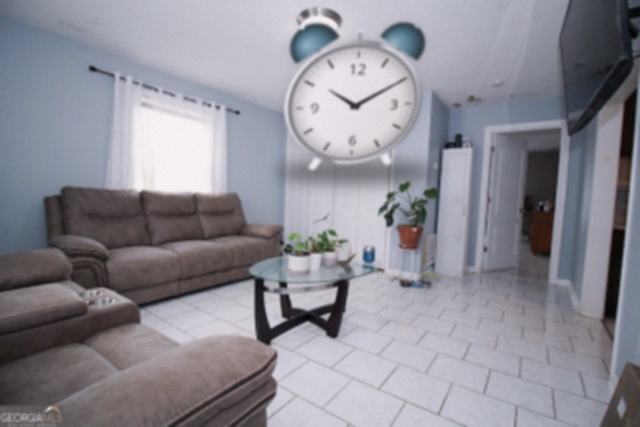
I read h=10 m=10
